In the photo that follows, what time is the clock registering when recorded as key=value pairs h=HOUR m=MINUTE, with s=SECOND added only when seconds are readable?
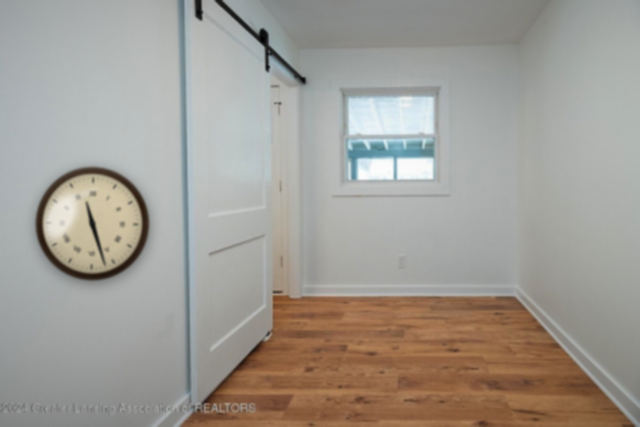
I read h=11 m=27
